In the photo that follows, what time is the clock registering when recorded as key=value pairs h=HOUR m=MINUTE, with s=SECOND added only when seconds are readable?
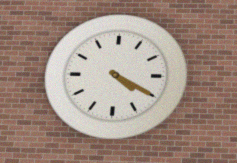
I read h=4 m=20
